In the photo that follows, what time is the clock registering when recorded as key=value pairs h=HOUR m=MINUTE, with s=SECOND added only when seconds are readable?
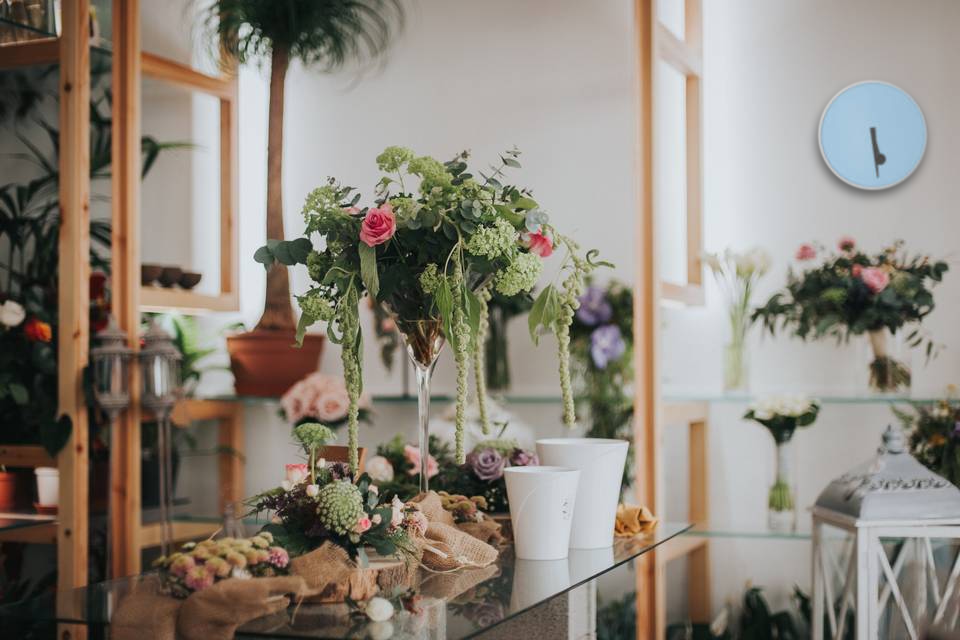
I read h=5 m=29
